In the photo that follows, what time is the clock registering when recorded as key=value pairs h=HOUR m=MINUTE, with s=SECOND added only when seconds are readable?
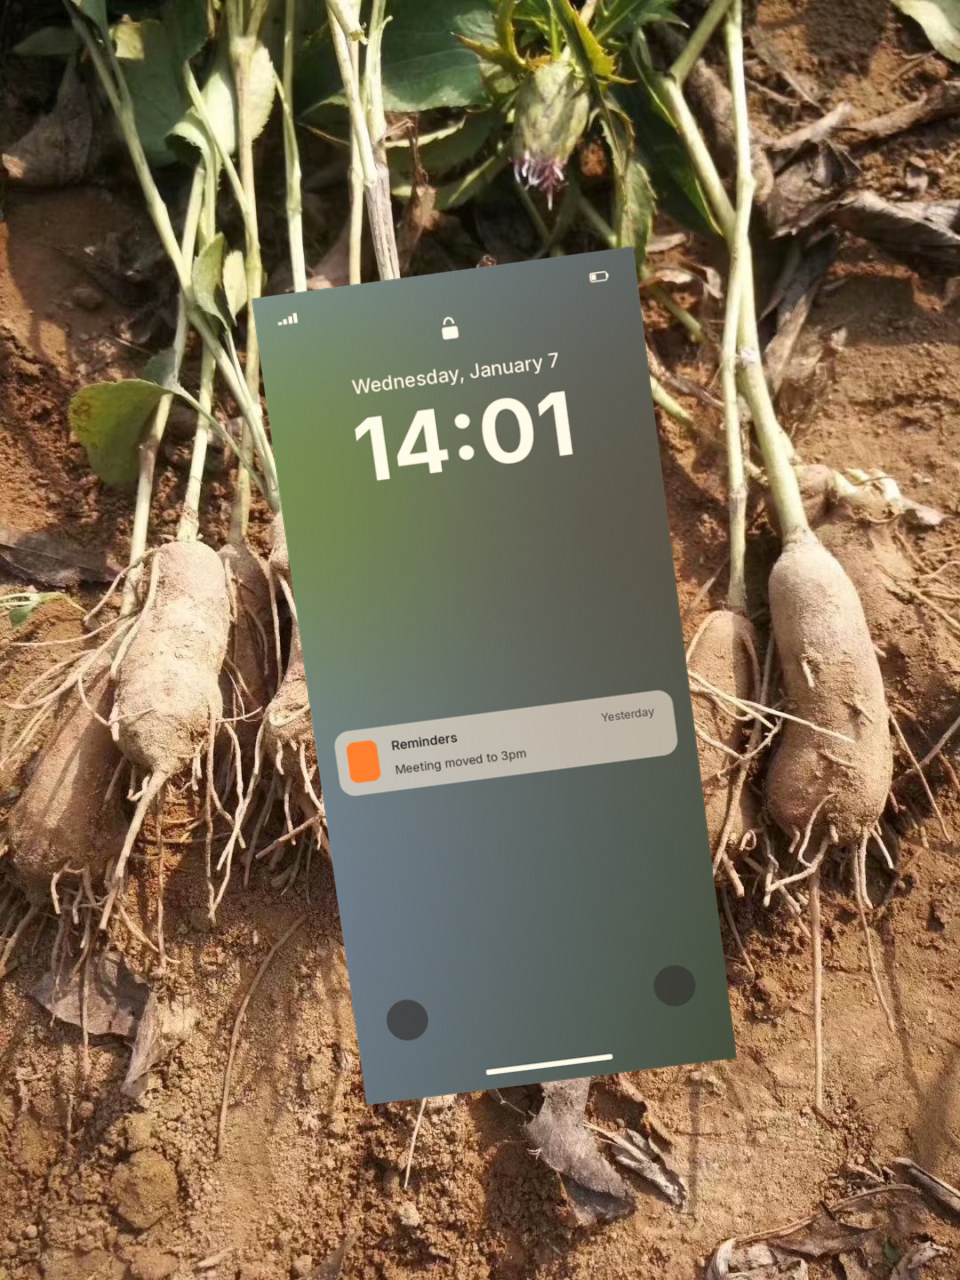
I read h=14 m=1
